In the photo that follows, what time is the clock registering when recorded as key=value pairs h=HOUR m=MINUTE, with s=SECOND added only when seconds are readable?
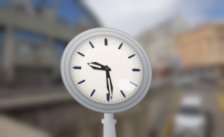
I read h=9 m=29
